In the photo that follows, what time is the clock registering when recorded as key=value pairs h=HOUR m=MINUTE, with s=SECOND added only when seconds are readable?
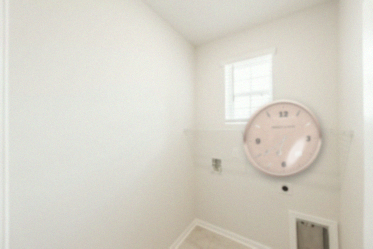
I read h=6 m=39
